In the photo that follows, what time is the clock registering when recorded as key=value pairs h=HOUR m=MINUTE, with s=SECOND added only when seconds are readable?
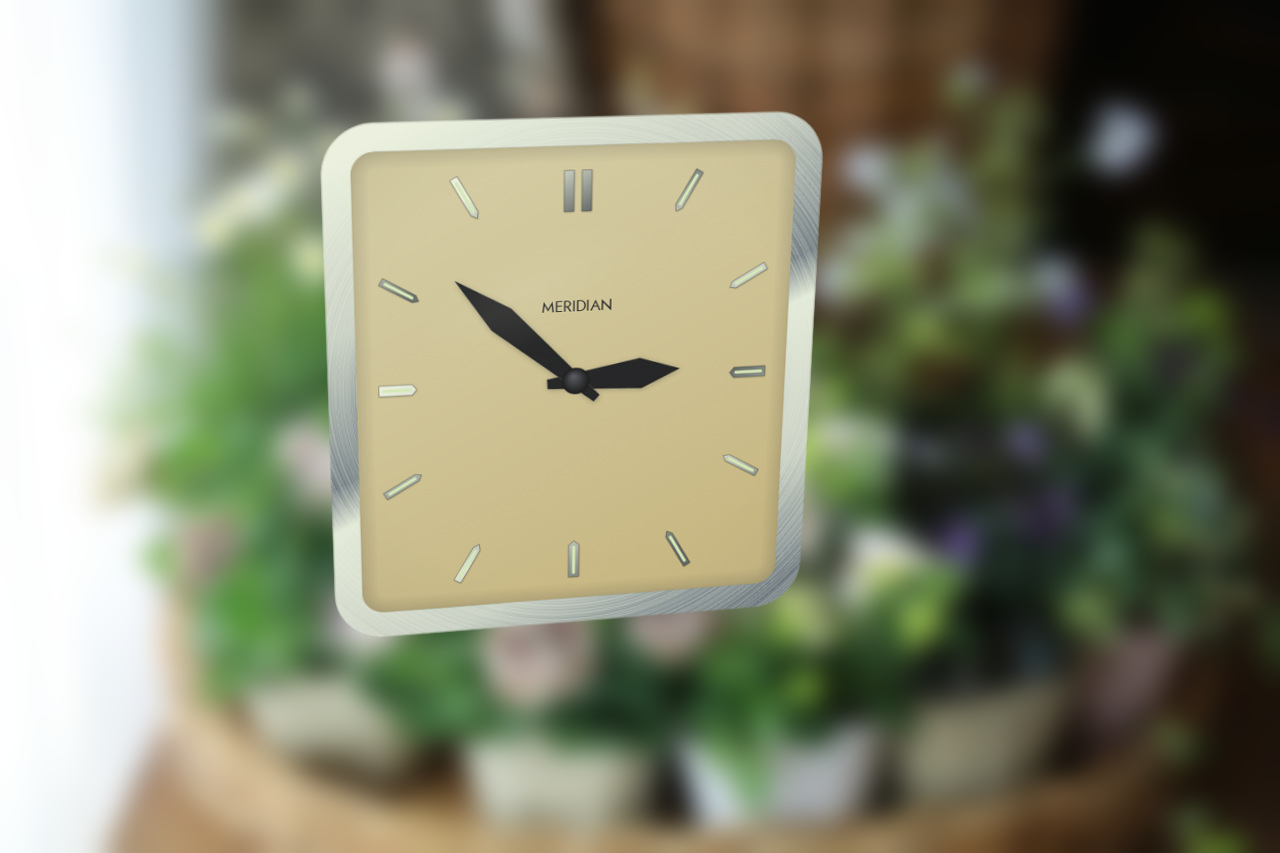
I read h=2 m=52
